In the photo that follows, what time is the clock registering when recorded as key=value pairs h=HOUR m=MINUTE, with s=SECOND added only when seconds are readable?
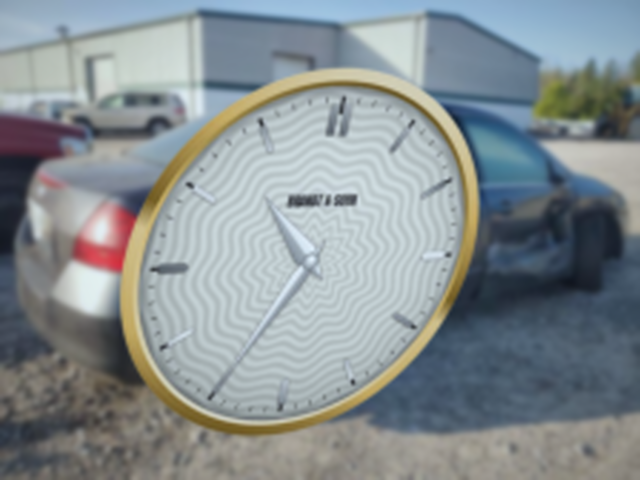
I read h=10 m=35
